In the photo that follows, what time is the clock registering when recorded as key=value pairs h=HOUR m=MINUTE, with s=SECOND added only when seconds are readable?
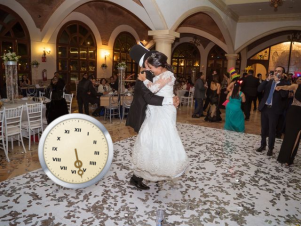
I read h=5 m=27
